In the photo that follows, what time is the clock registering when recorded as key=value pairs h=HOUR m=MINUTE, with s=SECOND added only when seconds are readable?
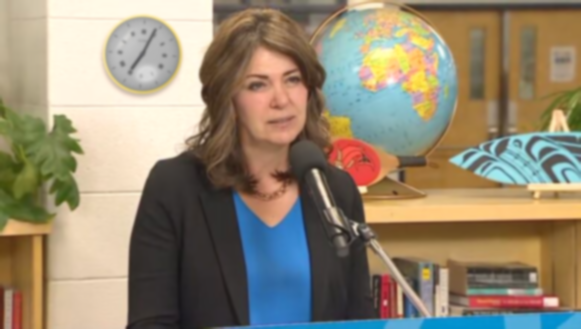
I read h=7 m=4
